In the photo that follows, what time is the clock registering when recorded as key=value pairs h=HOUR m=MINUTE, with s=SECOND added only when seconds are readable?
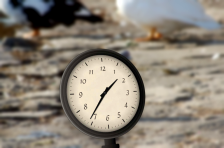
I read h=1 m=36
